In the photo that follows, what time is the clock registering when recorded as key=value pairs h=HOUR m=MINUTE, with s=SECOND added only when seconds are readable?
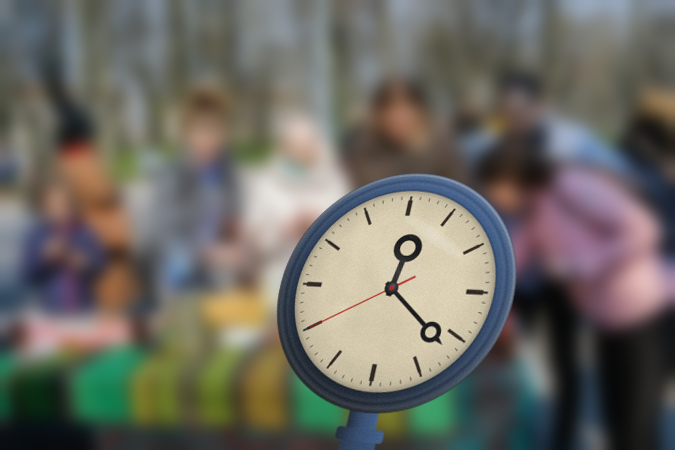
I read h=12 m=21 s=40
